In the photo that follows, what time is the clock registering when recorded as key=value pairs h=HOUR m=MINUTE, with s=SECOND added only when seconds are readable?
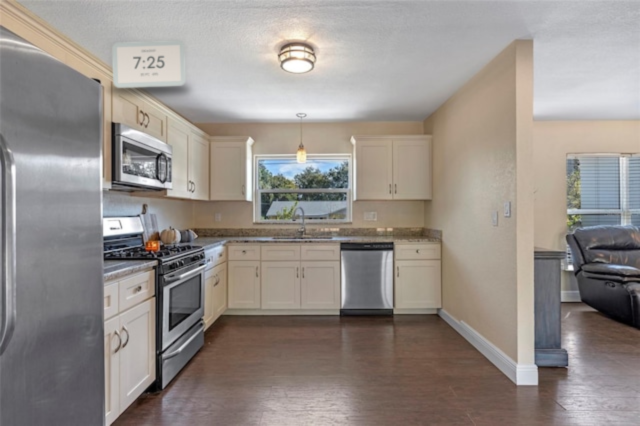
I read h=7 m=25
